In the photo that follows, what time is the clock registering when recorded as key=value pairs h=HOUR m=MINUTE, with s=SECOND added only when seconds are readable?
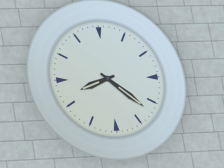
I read h=8 m=22
